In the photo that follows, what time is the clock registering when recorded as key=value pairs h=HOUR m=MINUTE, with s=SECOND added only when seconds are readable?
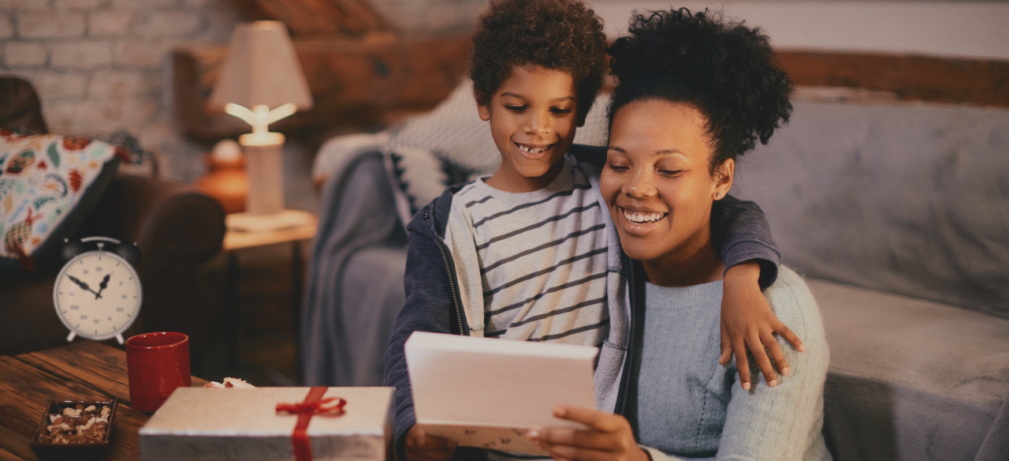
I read h=12 m=50
